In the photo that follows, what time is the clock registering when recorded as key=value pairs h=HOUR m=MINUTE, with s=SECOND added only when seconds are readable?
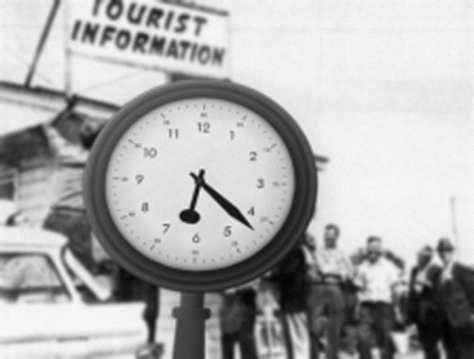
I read h=6 m=22
